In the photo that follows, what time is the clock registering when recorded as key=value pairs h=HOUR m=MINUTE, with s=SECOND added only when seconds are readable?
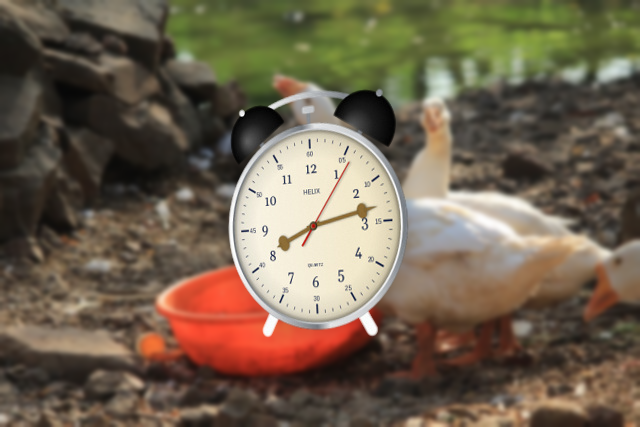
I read h=8 m=13 s=6
